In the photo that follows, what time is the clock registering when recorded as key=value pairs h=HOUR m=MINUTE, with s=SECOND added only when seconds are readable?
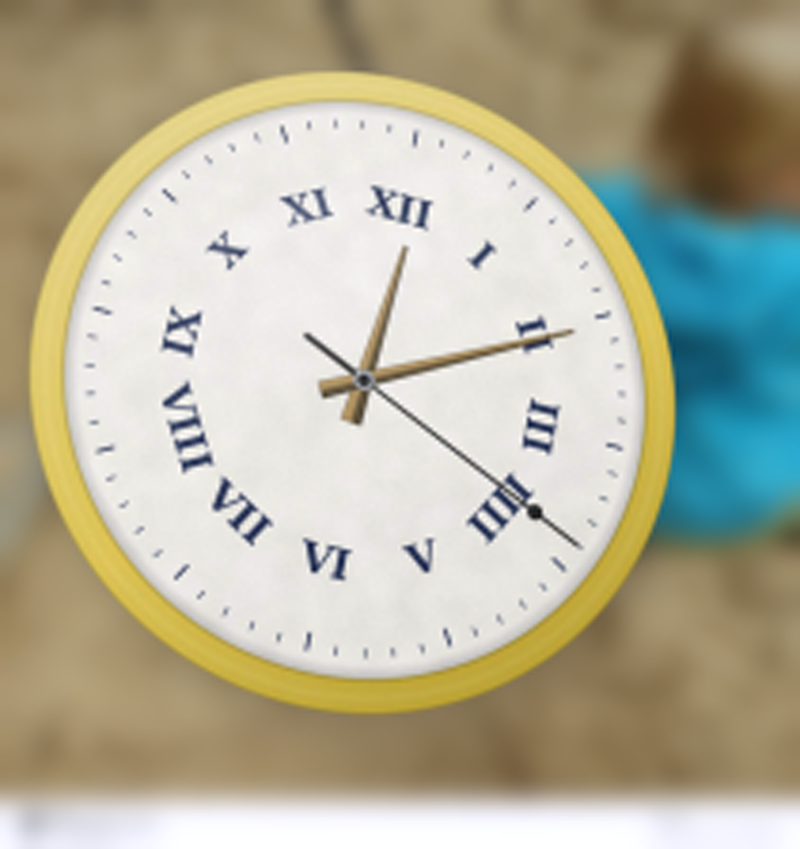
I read h=12 m=10 s=19
